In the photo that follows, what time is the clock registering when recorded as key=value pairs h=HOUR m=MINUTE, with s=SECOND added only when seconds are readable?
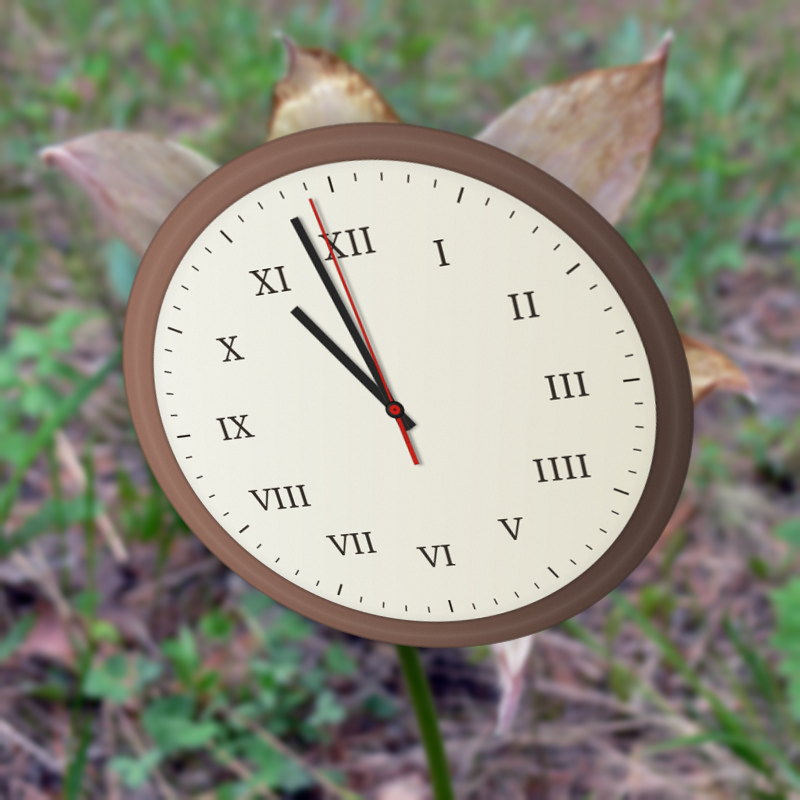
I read h=10 m=57 s=59
